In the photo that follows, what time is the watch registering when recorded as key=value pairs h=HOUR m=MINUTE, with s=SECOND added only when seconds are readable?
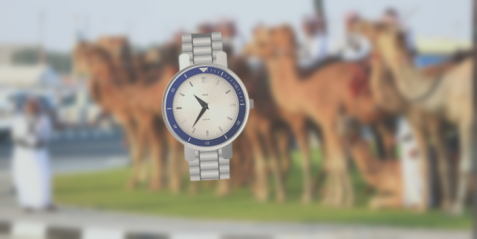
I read h=10 m=36
